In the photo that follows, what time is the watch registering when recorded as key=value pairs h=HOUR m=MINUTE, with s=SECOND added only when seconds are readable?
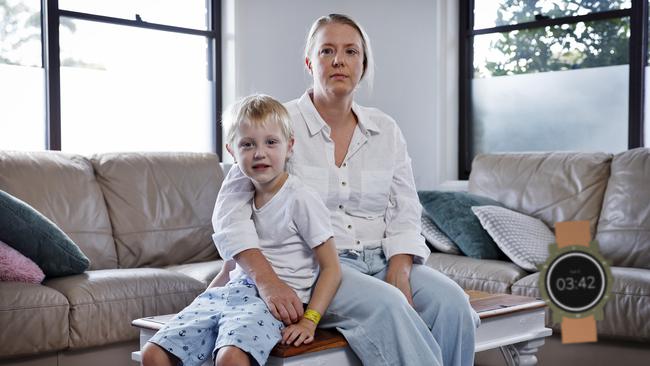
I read h=3 m=42
